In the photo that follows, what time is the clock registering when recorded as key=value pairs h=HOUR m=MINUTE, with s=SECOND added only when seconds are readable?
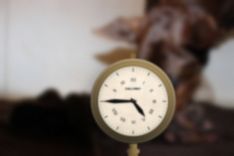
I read h=4 m=45
